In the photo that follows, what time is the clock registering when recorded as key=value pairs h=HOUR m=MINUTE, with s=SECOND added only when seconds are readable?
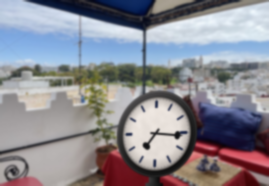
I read h=7 m=16
